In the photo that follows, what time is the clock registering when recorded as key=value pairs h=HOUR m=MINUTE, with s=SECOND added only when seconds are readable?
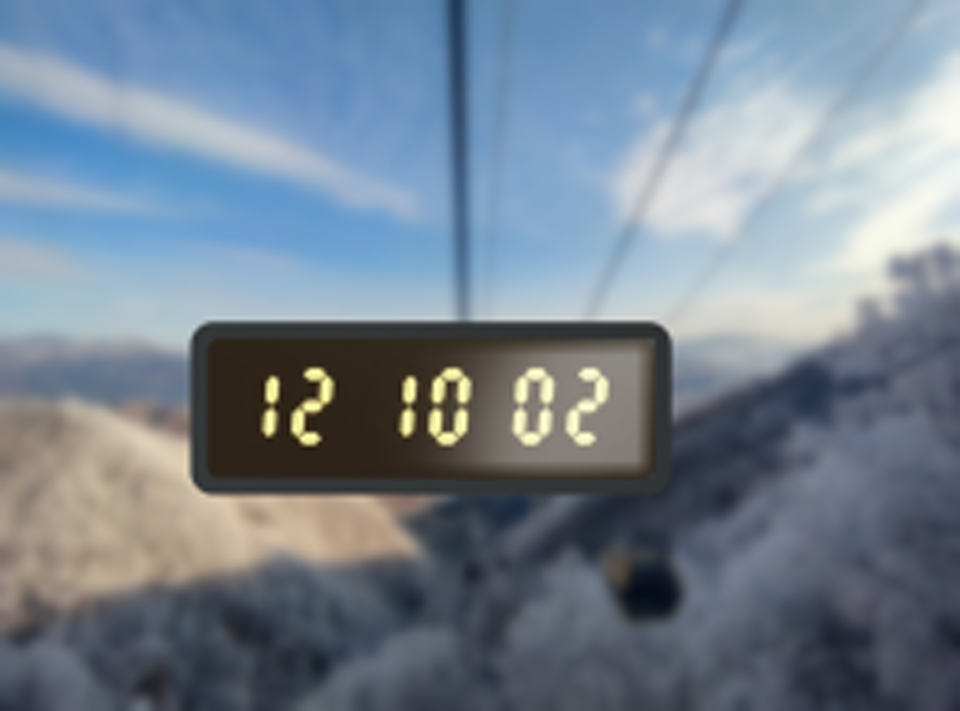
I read h=12 m=10 s=2
